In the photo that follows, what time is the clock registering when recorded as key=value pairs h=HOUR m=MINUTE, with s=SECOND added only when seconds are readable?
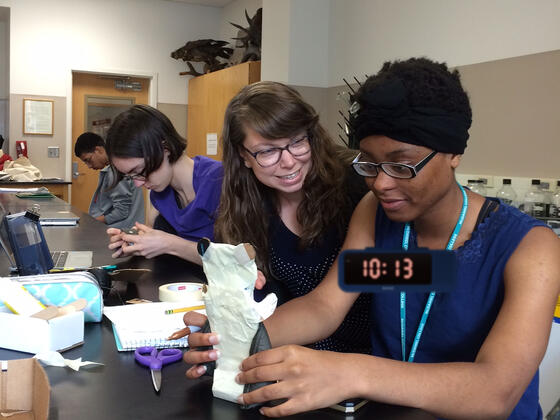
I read h=10 m=13
